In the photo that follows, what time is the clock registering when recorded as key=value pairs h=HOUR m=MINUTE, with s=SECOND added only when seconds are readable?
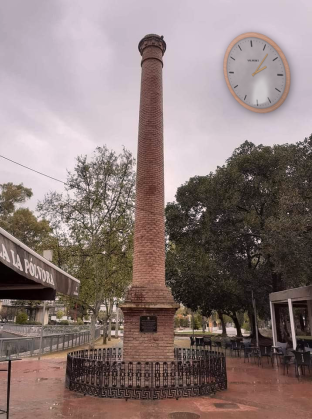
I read h=2 m=7
